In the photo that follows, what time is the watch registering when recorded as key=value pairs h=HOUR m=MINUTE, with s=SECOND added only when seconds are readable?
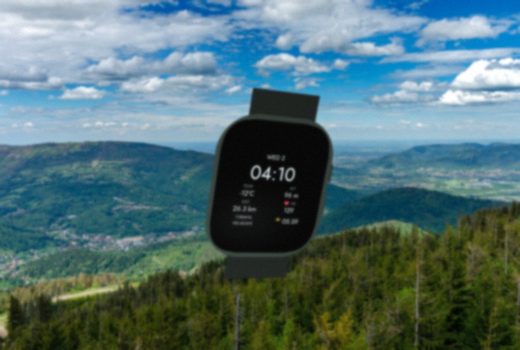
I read h=4 m=10
